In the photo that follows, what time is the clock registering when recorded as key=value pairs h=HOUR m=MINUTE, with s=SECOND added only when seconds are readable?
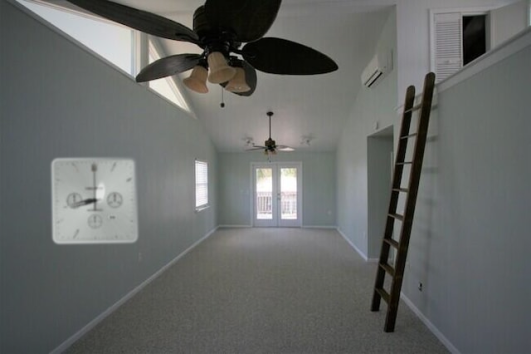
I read h=8 m=43
